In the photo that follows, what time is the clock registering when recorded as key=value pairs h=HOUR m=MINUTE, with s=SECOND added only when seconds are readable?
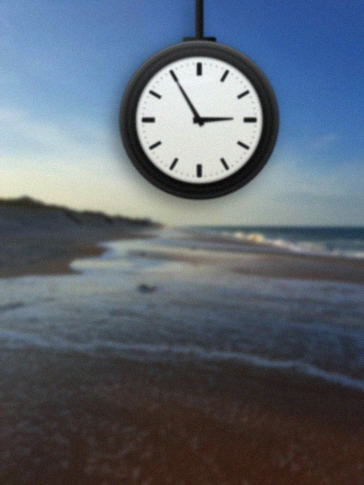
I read h=2 m=55
